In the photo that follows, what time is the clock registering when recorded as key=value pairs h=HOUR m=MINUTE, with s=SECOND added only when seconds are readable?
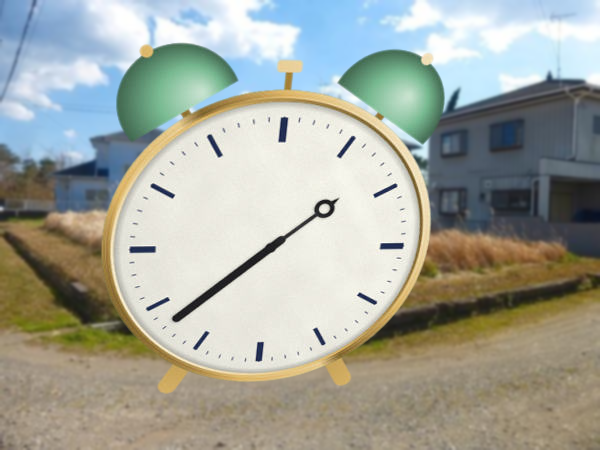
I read h=1 m=38
